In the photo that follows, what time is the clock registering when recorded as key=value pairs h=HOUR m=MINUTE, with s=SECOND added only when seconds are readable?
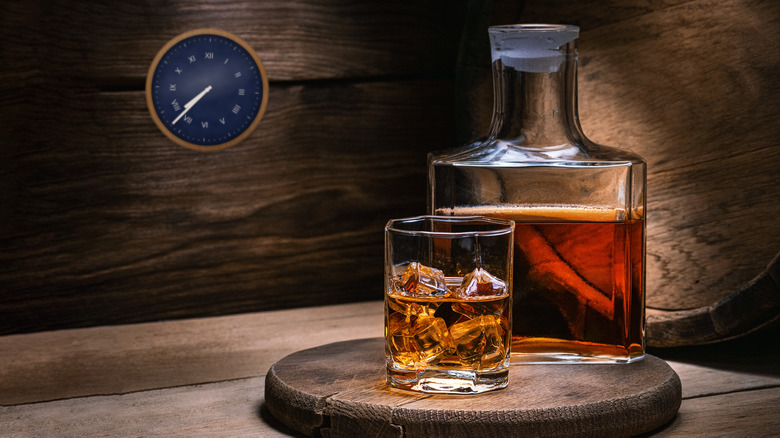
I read h=7 m=37
